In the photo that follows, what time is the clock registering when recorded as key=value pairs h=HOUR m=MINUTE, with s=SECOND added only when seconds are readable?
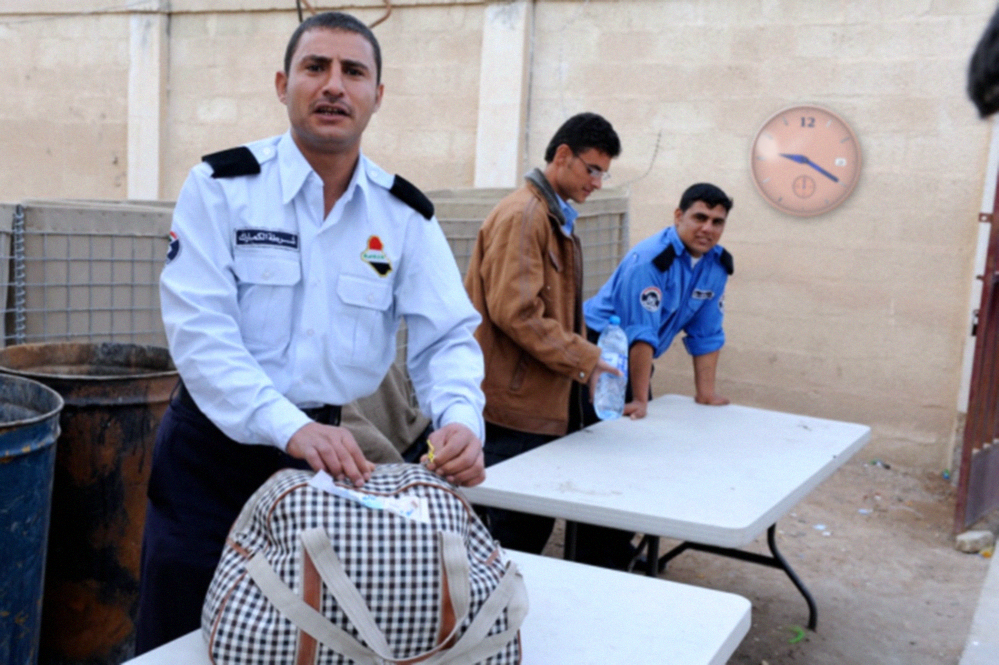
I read h=9 m=20
